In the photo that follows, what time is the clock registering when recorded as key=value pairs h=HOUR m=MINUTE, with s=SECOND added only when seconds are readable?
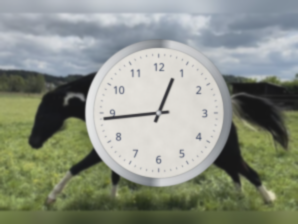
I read h=12 m=44
